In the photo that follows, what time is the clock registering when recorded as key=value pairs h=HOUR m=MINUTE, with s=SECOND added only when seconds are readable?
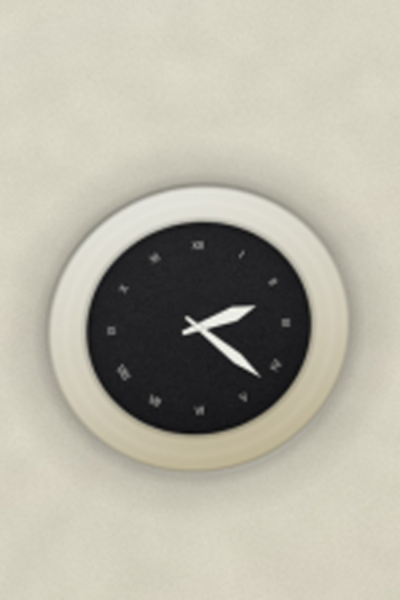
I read h=2 m=22
